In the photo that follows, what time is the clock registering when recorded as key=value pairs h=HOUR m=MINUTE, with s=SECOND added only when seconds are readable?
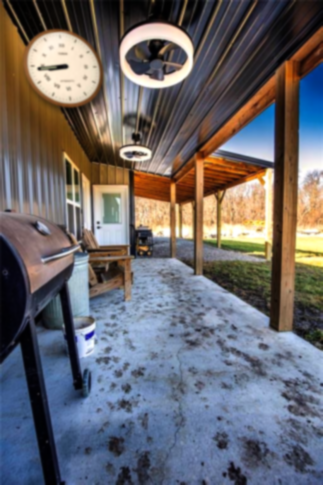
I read h=8 m=44
